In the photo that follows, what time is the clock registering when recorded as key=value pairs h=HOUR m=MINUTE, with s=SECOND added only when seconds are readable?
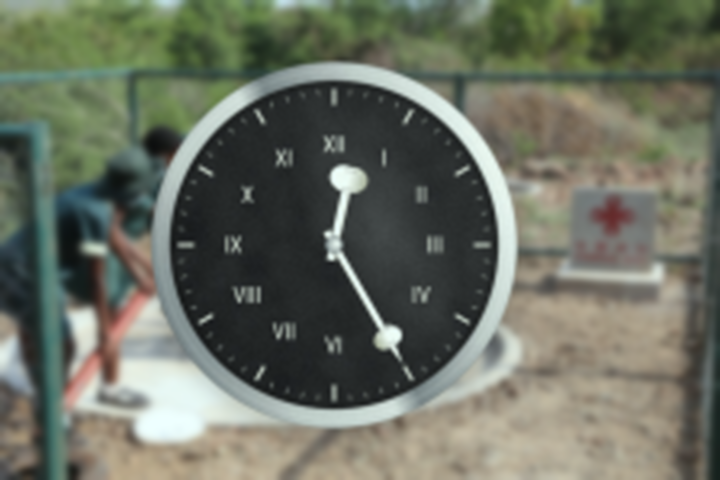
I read h=12 m=25
